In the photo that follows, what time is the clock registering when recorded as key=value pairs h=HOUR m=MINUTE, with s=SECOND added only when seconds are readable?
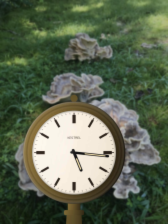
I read h=5 m=16
